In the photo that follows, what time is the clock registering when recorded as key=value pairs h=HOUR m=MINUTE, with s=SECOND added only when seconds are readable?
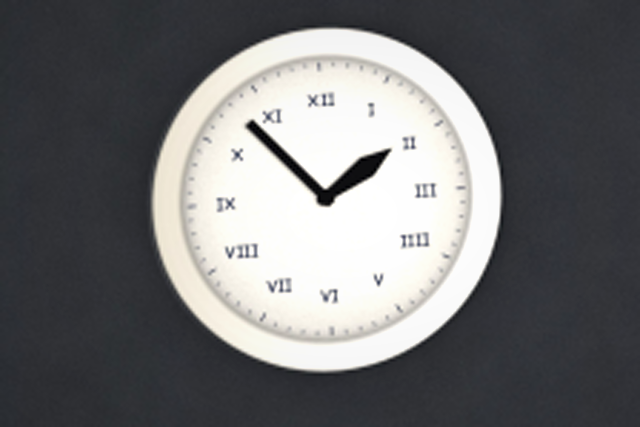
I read h=1 m=53
